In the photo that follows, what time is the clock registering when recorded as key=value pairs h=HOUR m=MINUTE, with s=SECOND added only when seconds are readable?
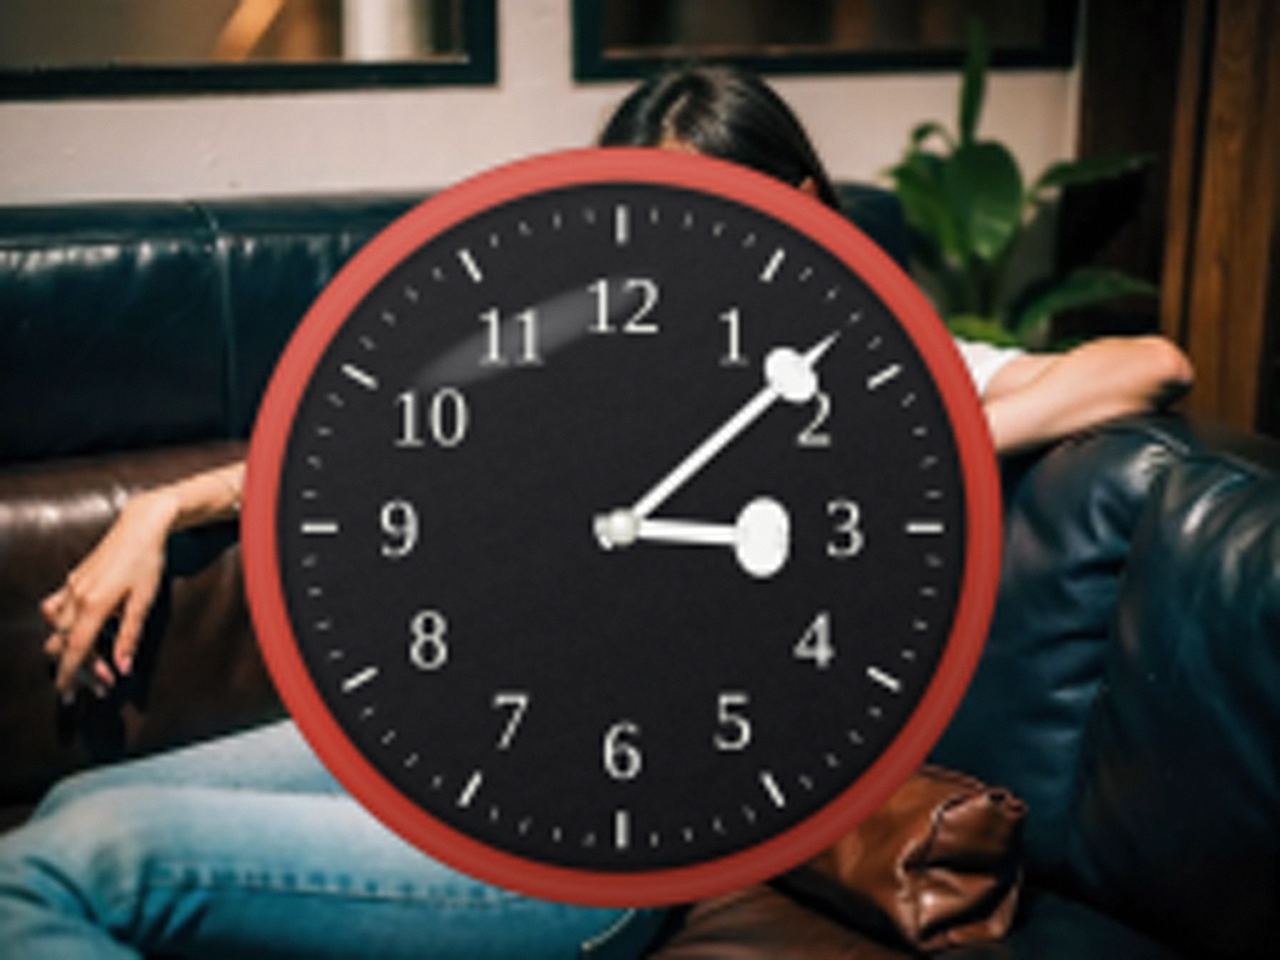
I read h=3 m=8
